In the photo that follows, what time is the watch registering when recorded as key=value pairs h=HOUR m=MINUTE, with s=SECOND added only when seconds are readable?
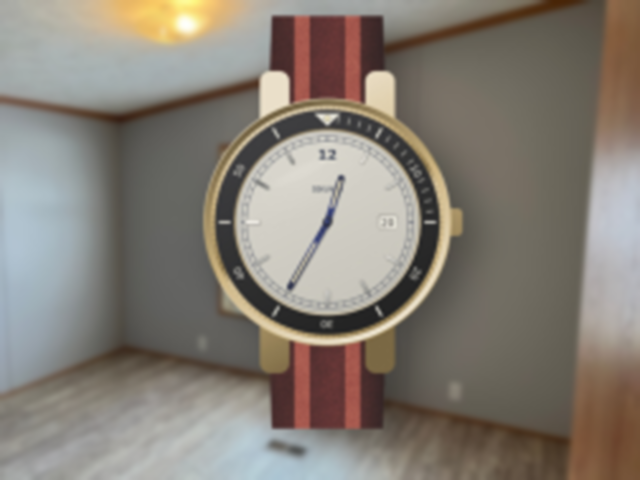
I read h=12 m=35
